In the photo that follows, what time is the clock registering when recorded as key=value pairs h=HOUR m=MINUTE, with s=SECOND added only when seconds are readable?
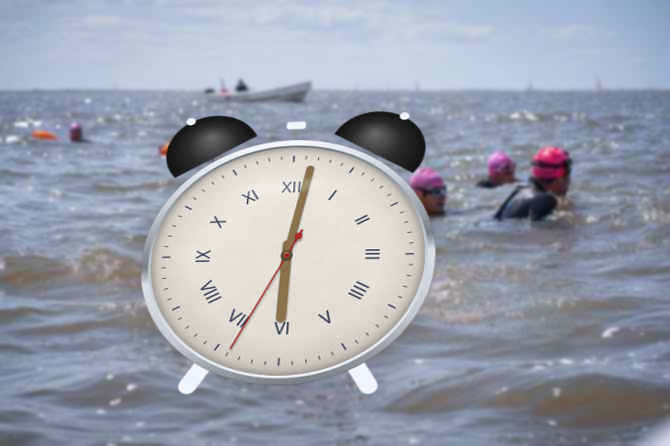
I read h=6 m=1 s=34
